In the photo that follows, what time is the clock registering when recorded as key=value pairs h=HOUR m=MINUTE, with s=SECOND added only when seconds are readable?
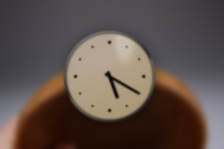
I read h=5 m=20
